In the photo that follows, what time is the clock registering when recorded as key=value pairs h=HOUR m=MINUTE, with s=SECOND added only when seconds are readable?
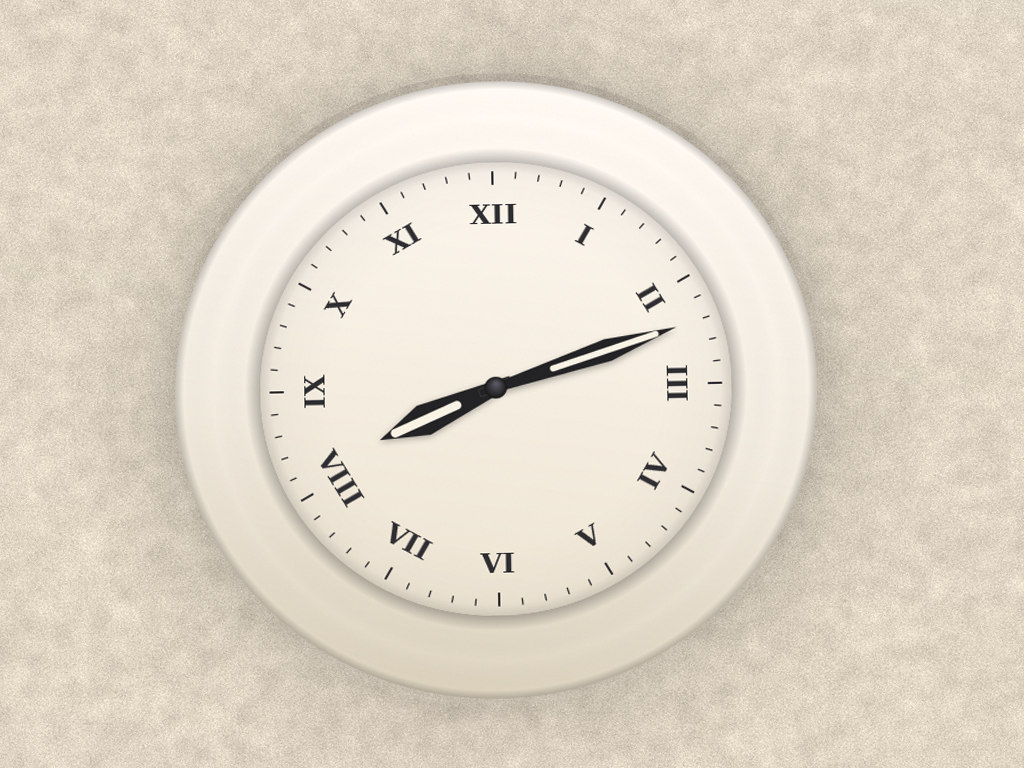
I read h=8 m=12
